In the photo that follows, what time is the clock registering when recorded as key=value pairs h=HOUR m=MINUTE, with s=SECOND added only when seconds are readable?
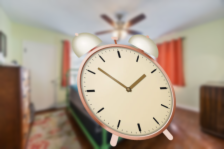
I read h=1 m=52
